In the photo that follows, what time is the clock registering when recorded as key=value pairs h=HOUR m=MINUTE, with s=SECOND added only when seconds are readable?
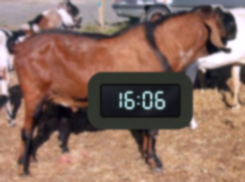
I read h=16 m=6
